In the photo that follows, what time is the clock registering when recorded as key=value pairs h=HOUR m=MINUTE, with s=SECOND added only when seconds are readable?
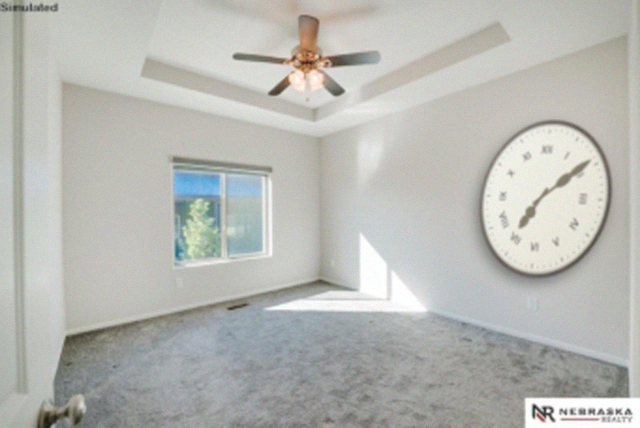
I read h=7 m=9
